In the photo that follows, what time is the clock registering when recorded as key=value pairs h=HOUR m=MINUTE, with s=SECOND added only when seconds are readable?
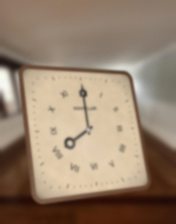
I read h=8 m=0
